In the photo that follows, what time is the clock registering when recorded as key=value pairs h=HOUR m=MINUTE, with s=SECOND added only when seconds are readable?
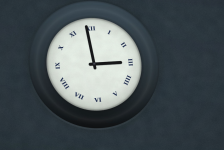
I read h=2 m=59
